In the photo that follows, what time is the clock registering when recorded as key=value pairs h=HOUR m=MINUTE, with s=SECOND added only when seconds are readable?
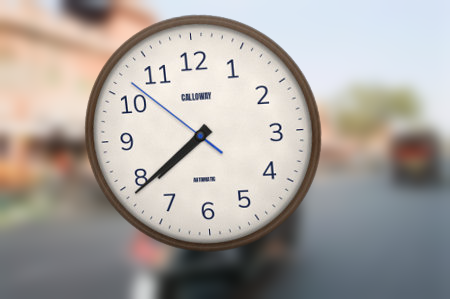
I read h=7 m=38 s=52
